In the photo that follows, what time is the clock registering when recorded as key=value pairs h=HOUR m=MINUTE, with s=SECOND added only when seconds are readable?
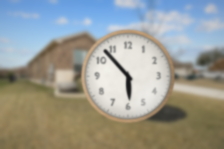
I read h=5 m=53
